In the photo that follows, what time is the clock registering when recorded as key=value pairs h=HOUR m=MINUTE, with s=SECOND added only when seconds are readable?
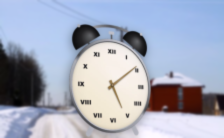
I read h=5 m=9
